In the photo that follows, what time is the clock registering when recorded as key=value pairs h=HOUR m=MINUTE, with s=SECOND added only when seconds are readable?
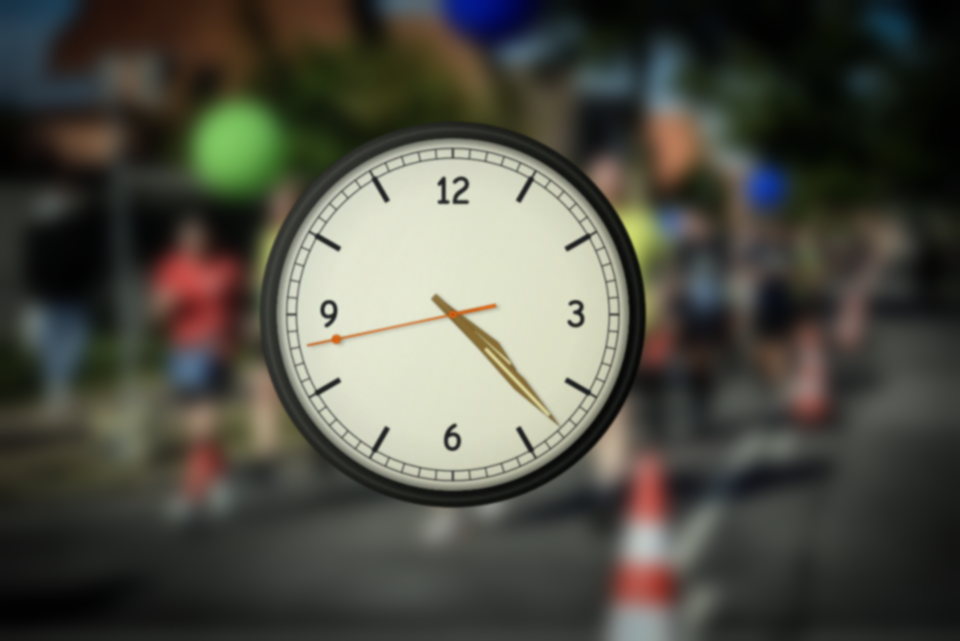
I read h=4 m=22 s=43
